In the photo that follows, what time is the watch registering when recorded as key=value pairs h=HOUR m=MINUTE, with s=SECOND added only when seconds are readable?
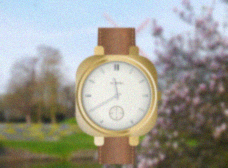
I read h=11 m=40
